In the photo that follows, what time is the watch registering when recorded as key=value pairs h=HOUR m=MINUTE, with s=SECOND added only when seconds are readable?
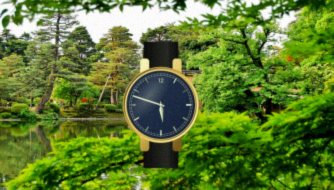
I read h=5 m=48
